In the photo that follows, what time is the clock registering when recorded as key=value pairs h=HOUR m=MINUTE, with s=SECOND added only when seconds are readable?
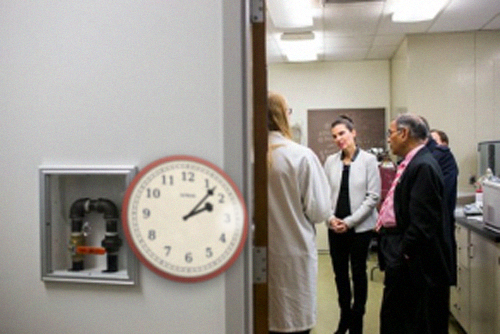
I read h=2 m=7
